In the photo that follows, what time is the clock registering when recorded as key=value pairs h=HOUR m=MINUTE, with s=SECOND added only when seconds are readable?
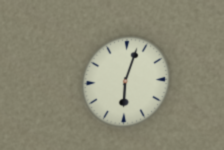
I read h=6 m=3
